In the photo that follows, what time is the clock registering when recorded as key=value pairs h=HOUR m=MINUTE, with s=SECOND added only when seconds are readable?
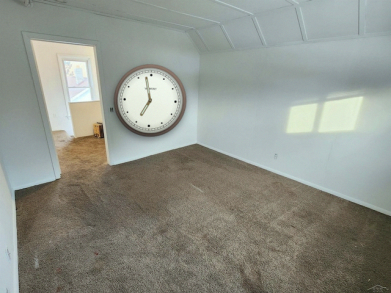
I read h=6 m=58
